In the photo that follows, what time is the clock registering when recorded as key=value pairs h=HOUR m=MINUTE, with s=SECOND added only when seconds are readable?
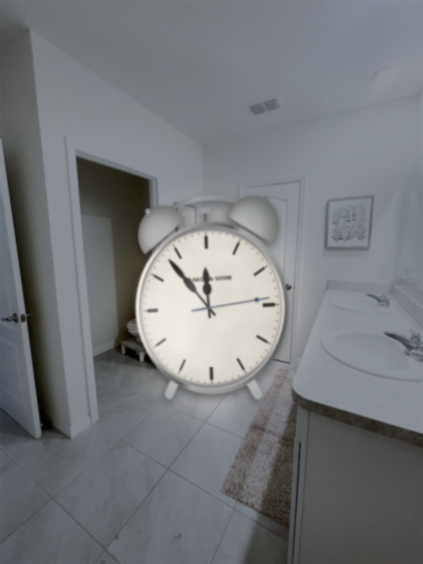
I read h=11 m=53 s=14
